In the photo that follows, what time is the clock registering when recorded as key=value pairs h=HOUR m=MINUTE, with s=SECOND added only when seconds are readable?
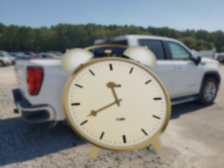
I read h=11 m=41
